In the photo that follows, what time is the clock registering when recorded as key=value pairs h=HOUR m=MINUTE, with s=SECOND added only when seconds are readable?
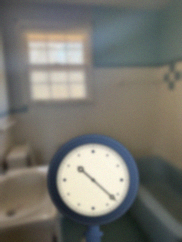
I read h=10 m=22
